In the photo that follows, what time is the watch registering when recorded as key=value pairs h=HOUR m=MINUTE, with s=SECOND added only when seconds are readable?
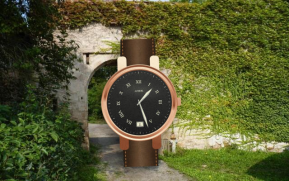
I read h=1 m=27
